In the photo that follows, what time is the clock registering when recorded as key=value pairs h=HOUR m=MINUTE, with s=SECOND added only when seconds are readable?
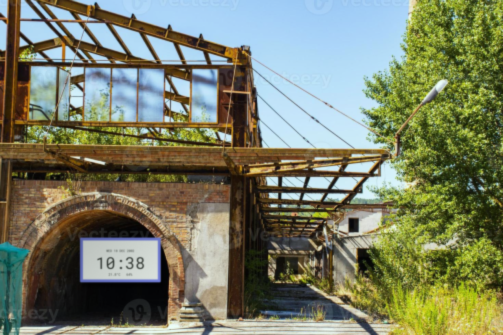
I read h=10 m=38
